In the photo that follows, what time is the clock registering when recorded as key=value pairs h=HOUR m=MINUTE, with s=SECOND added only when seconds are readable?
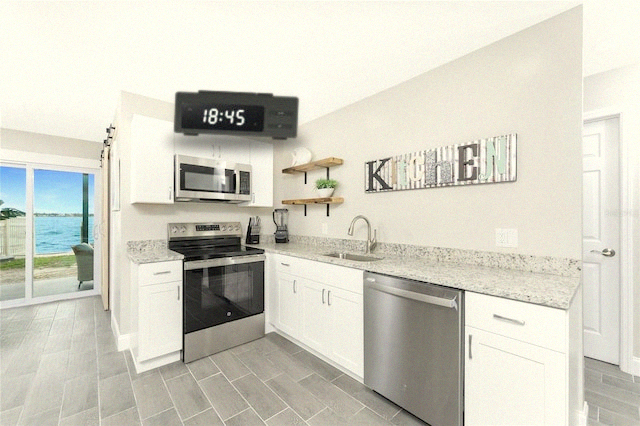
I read h=18 m=45
